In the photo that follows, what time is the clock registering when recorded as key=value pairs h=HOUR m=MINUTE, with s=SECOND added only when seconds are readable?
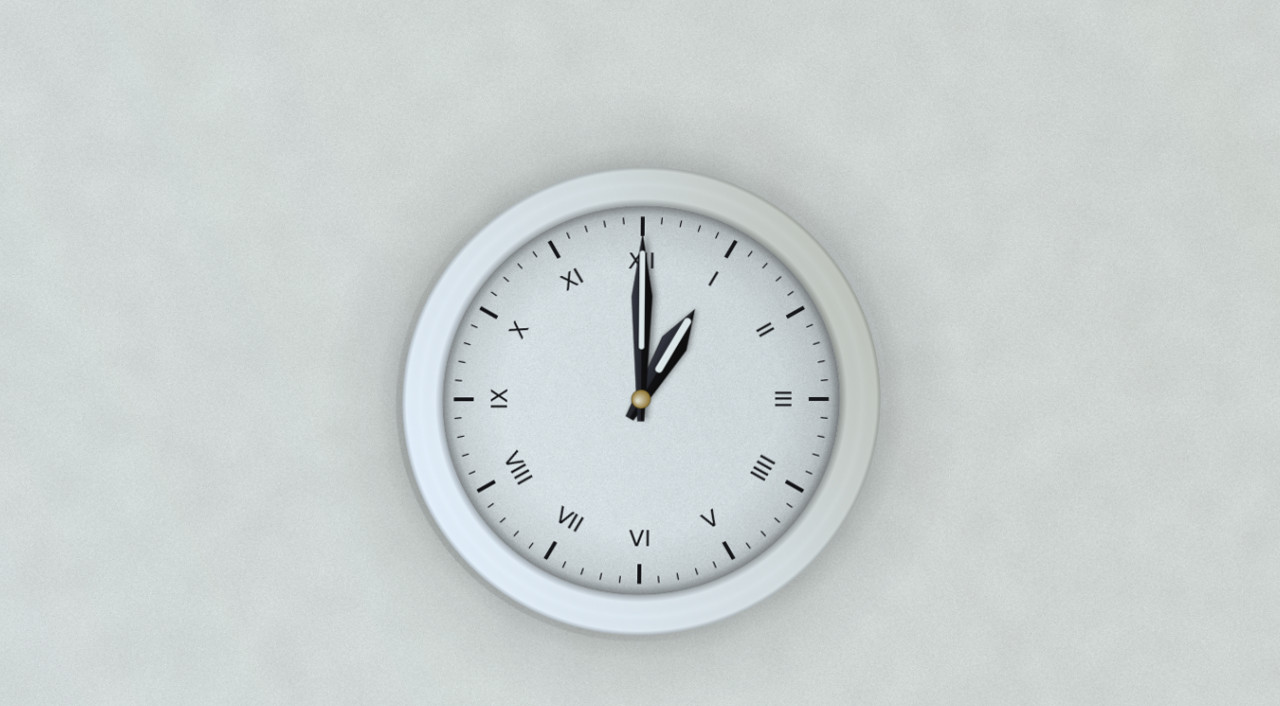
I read h=1 m=0
